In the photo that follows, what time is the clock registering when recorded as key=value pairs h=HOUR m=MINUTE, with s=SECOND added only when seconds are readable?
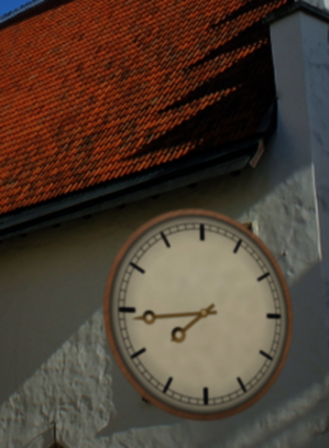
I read h=7 m=44
